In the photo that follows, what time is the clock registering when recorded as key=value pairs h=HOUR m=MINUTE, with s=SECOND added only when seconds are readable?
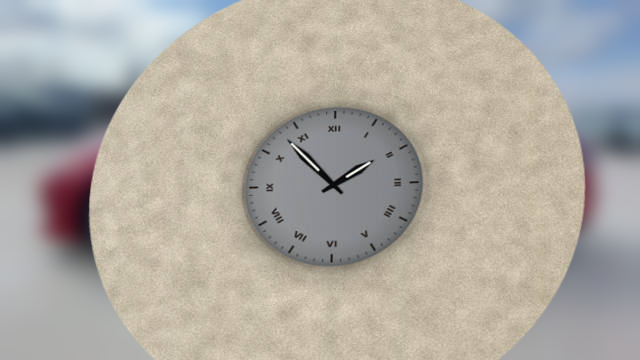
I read h=1 m=53
